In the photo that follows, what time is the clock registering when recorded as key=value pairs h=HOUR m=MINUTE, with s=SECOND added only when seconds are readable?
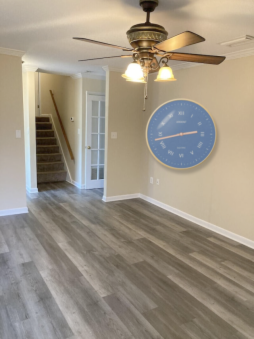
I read h=2 m=43
